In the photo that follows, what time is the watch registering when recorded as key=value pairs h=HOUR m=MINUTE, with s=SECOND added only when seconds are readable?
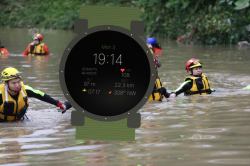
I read h=19 m=14
